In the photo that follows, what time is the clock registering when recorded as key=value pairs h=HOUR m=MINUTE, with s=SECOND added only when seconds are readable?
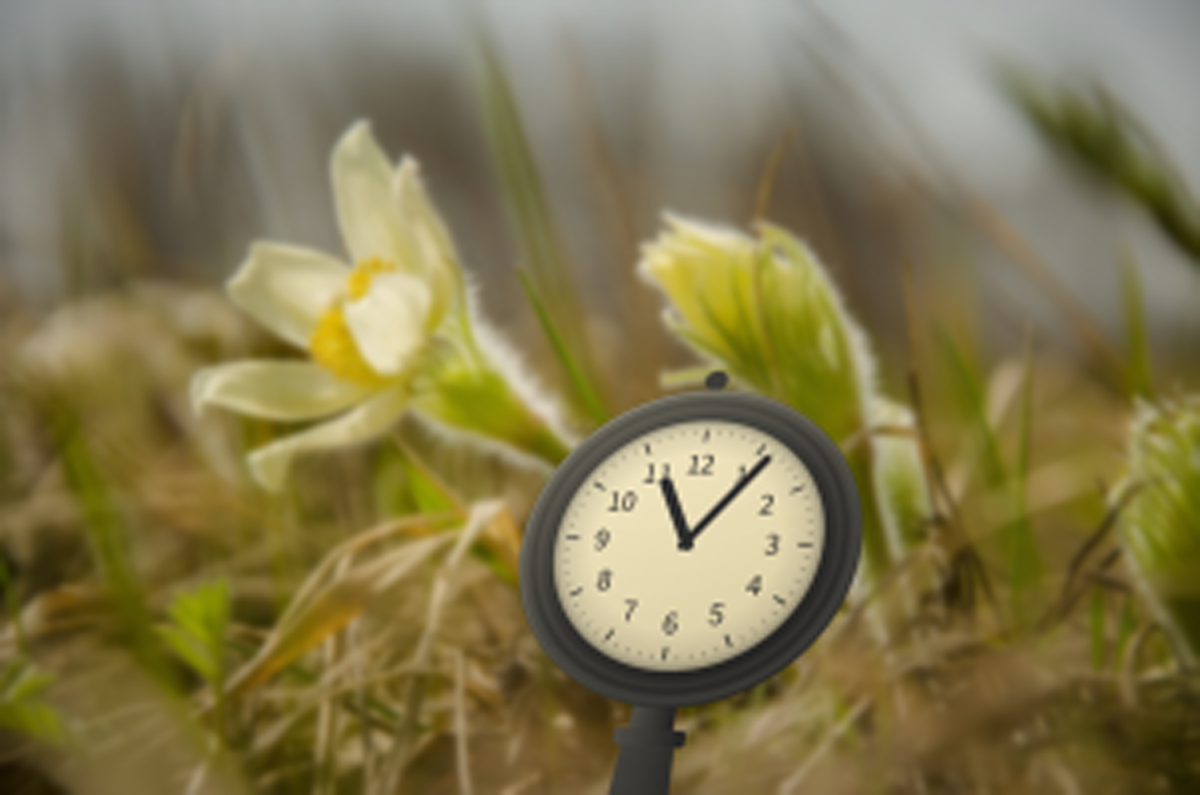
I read h=11 m=6
